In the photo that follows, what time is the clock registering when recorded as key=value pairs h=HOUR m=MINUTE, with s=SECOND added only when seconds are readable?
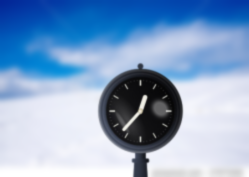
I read h=12 m=37
